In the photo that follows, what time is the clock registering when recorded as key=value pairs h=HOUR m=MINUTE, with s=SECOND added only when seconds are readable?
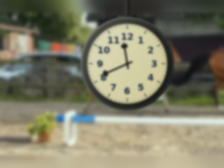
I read h=11 m=41
